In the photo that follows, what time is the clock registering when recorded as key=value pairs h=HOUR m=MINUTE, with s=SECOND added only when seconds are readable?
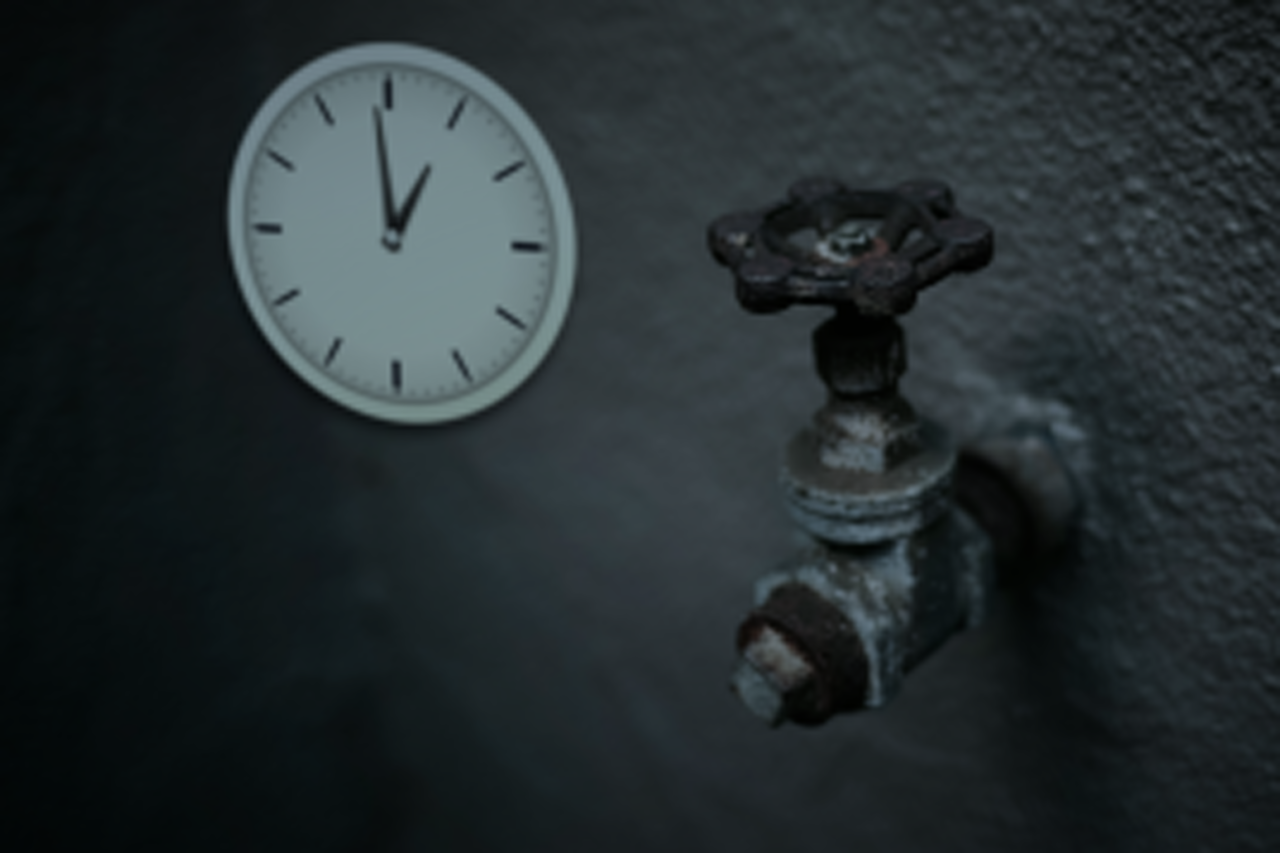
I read h=12 m=59
